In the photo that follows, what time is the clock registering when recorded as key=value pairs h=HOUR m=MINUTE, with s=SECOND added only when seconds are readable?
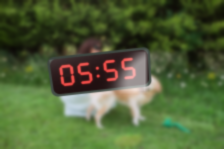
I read h=5 m=55
